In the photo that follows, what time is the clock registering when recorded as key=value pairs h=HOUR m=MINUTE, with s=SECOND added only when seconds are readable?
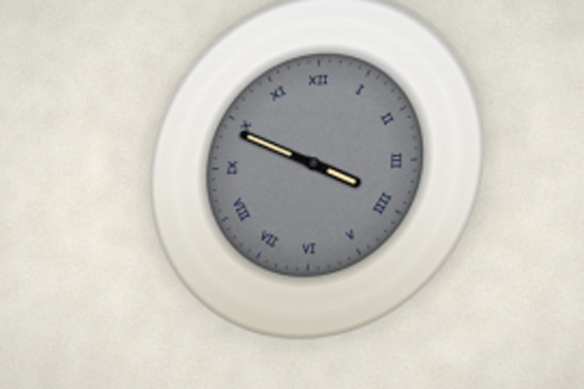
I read h=3 m=49
